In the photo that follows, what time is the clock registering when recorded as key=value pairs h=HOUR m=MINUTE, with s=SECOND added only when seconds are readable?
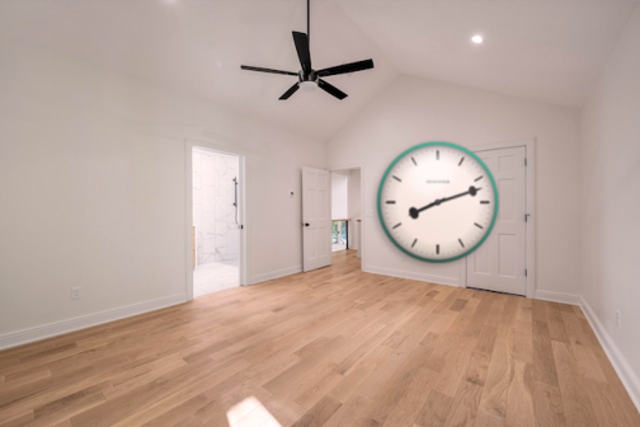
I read h=8 m=12
